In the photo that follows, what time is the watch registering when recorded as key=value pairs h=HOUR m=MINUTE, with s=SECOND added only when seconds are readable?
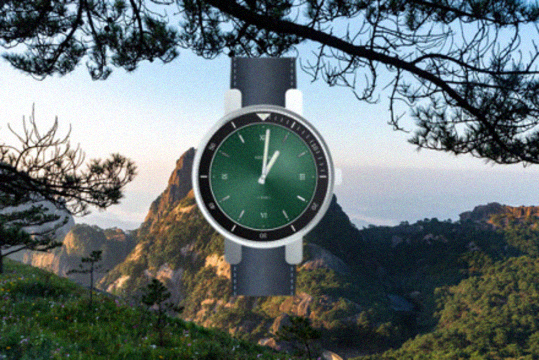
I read h=1 m=1
